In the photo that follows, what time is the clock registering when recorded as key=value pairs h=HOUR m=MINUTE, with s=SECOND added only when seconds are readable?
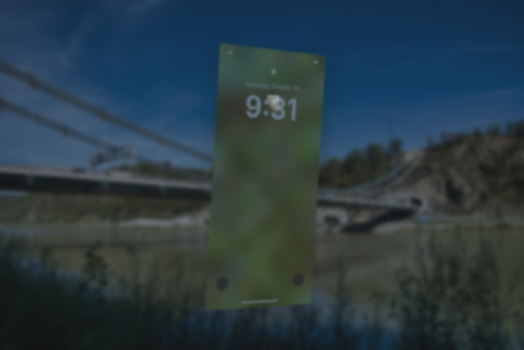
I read h=9 m=31
